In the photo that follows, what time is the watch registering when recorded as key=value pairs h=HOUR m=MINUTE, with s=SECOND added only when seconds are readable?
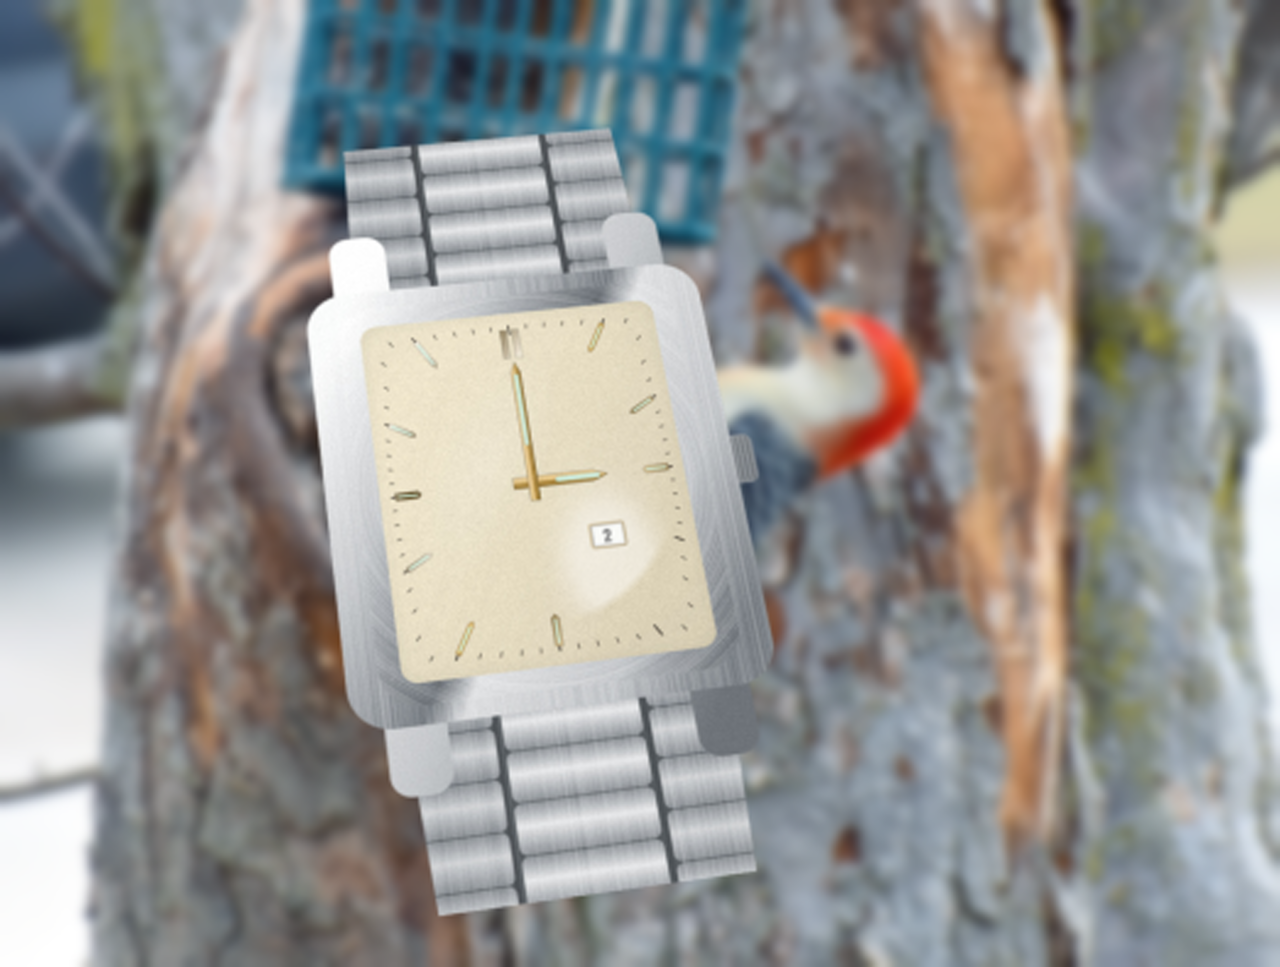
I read h=3 m=0
